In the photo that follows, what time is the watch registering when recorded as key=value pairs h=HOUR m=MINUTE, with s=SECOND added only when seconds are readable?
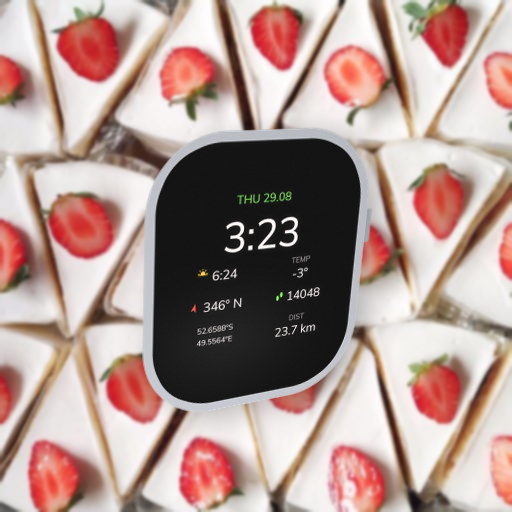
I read h=3 m=23
